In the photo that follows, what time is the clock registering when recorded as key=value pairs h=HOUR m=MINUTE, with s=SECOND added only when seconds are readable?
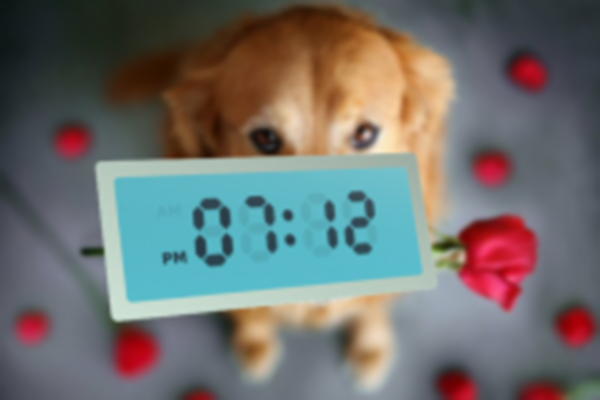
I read h=7 m=12
